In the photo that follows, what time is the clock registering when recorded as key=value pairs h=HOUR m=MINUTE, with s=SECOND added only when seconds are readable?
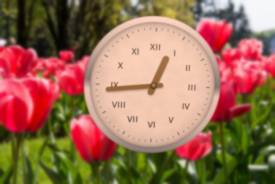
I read h=12 m=44
